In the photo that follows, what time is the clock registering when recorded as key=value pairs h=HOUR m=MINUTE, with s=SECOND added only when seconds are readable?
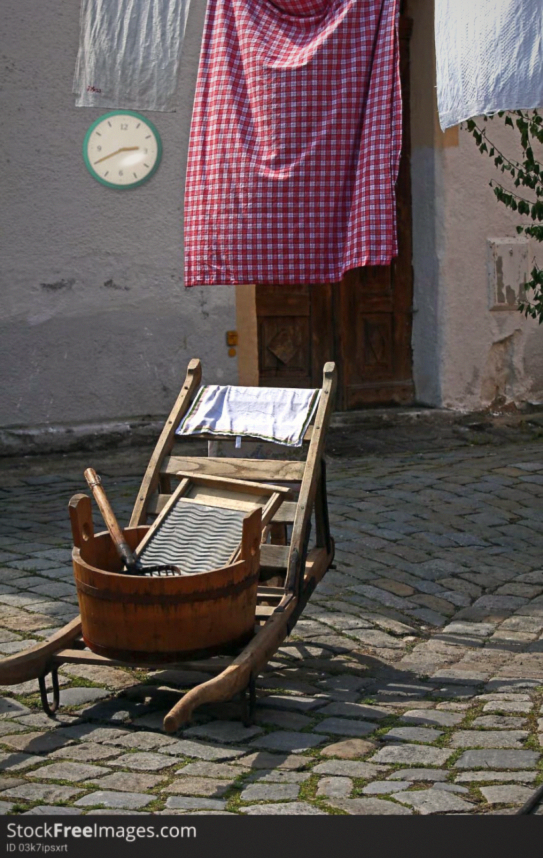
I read h=2 m=40
